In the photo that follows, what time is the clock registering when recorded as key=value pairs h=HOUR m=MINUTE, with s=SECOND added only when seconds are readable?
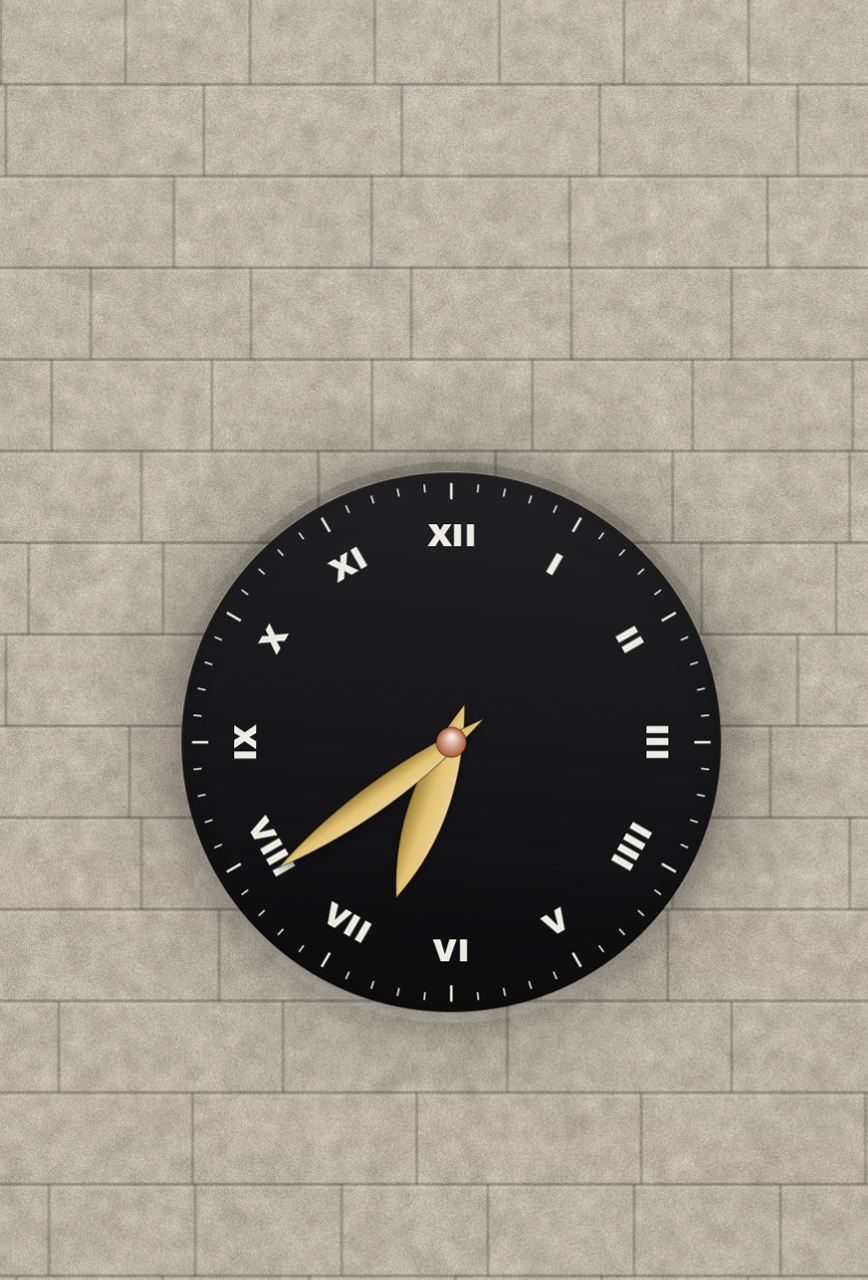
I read h=6 m=39
